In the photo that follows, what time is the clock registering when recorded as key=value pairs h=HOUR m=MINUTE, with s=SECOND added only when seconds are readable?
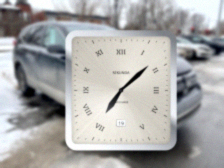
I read h=7 m=8
